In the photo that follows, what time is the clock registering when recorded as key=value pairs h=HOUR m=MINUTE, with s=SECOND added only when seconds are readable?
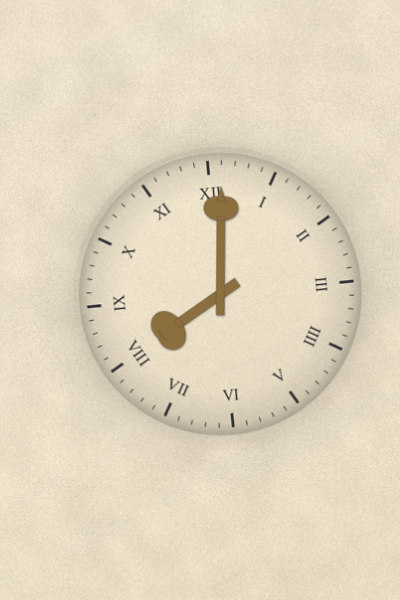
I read h=8 m=1
